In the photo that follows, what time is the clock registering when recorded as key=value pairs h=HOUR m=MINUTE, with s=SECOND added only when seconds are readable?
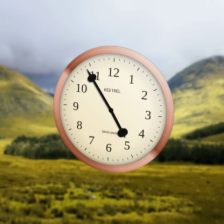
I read h=4 m=54
